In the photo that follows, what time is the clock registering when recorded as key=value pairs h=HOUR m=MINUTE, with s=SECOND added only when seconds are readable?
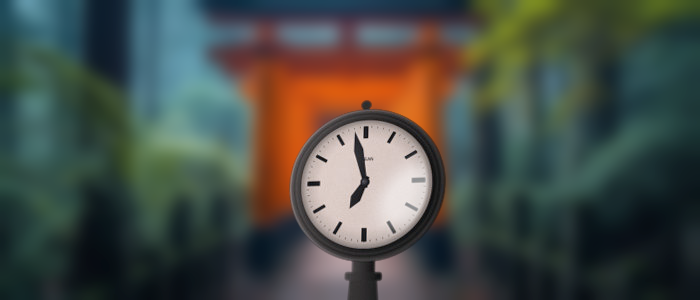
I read h=6 m=58
